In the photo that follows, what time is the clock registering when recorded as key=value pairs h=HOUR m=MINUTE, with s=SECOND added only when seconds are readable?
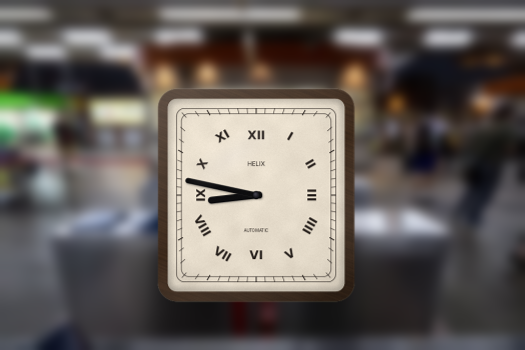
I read h=8 m=47
